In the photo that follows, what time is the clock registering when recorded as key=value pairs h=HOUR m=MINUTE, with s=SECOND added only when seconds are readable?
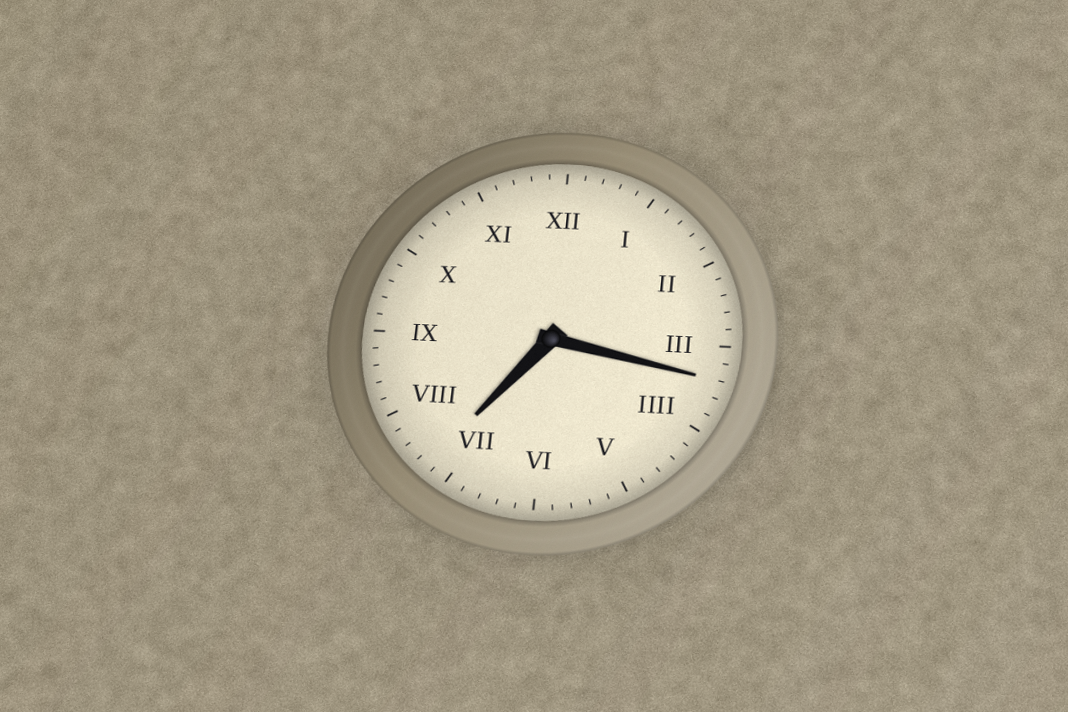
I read h=7 m=17
